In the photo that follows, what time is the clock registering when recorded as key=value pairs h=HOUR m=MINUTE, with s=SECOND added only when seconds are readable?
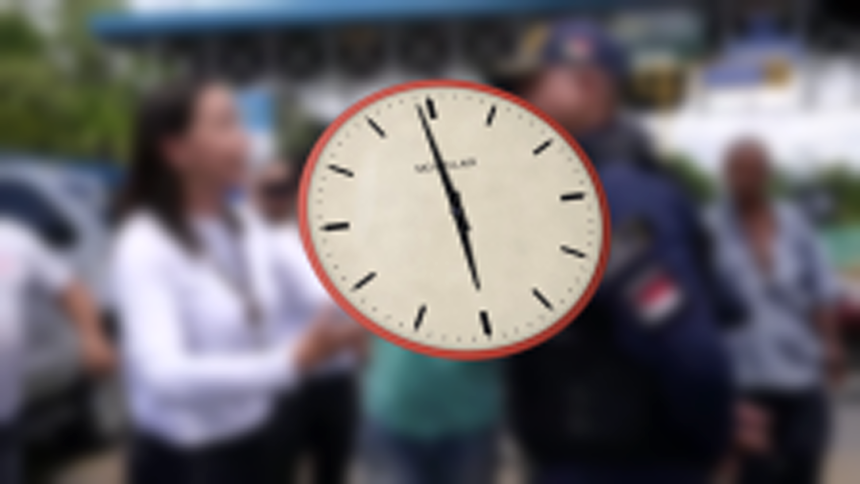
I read h=5 m=59
